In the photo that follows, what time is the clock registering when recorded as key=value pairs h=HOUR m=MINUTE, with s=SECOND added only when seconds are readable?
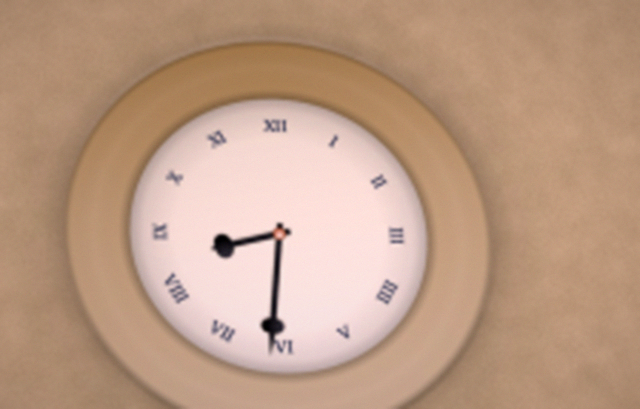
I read h=8 m=31
